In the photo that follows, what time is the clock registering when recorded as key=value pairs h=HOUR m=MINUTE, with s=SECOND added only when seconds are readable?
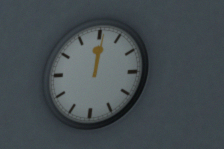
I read h=12 m=1
